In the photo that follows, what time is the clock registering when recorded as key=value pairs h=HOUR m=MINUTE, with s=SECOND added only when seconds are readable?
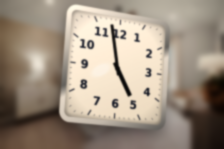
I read h=4 m=58
